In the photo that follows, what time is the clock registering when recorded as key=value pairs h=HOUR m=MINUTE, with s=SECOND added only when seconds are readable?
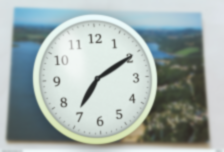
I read h=7 m=10
